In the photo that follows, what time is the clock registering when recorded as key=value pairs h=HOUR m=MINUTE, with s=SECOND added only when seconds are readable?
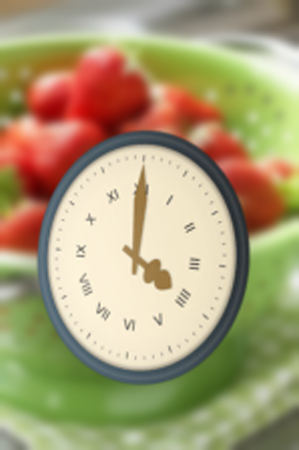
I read h=4 m=0
